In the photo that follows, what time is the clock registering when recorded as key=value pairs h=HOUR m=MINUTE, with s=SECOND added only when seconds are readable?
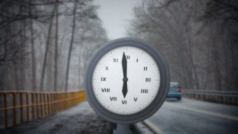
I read h=5 m=59
